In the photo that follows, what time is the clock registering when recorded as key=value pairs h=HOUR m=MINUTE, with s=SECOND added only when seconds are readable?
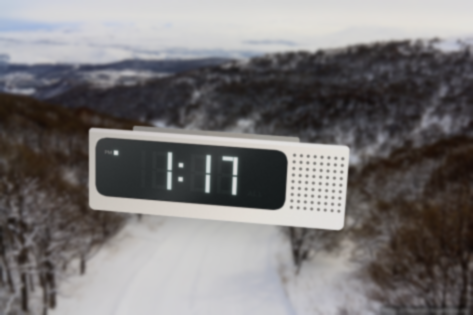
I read h=1 m=17
